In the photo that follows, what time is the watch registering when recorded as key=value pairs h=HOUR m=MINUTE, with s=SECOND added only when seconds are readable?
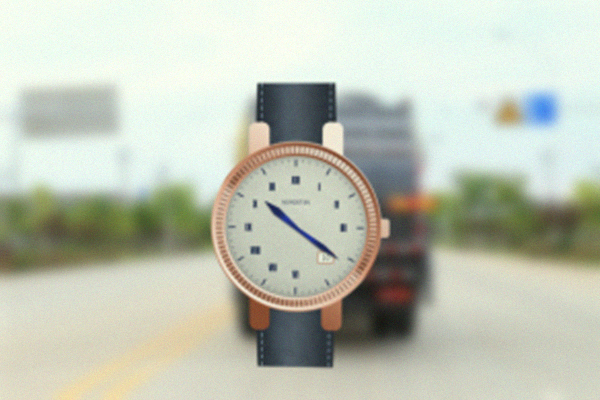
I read h=10 m=21
